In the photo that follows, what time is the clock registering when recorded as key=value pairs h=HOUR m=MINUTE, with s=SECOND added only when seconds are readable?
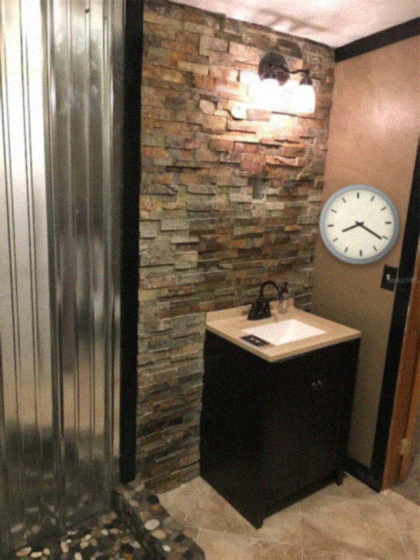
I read h=8 m=21
